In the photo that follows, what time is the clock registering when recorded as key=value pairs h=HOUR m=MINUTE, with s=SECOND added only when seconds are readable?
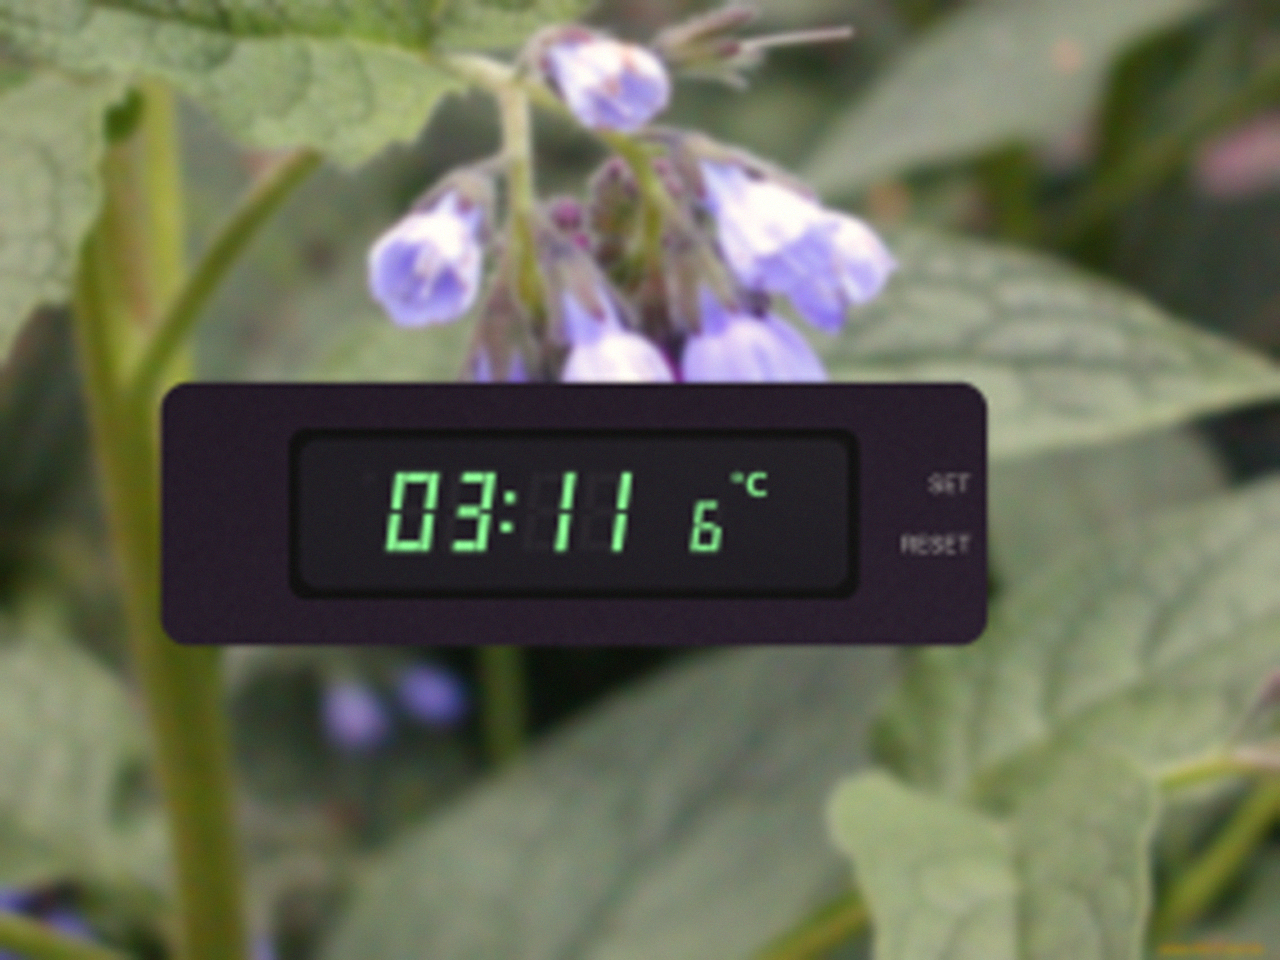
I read h=3 m=11
